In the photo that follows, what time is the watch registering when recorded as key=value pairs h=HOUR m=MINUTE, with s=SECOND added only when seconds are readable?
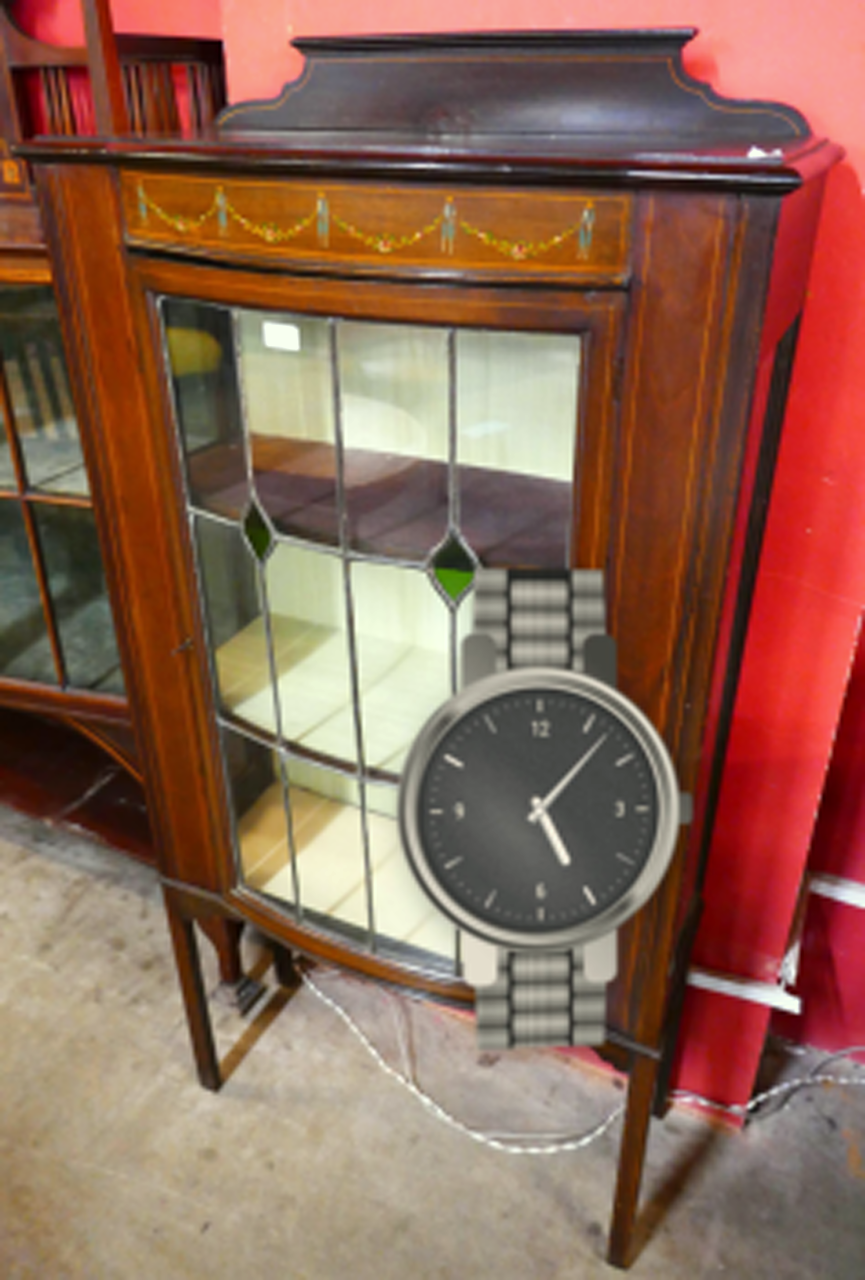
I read h=5 m=7
